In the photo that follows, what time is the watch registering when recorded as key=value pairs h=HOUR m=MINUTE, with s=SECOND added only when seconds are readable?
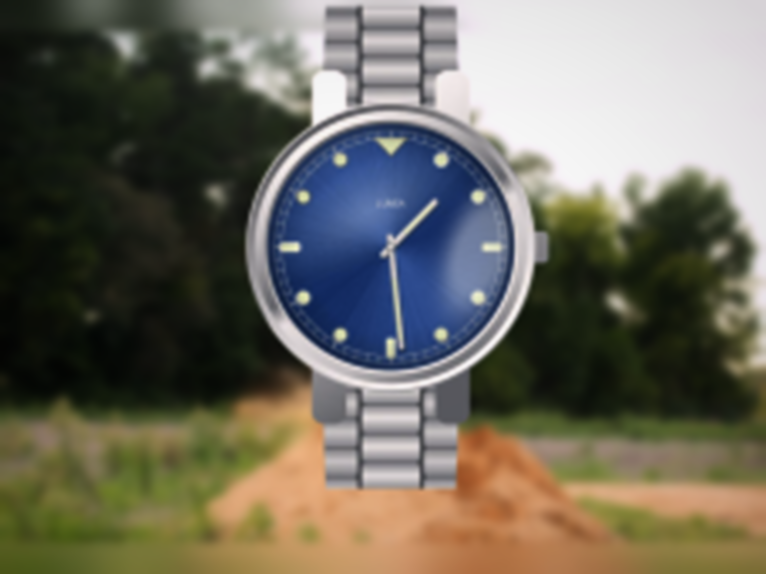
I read h=1 m=29
